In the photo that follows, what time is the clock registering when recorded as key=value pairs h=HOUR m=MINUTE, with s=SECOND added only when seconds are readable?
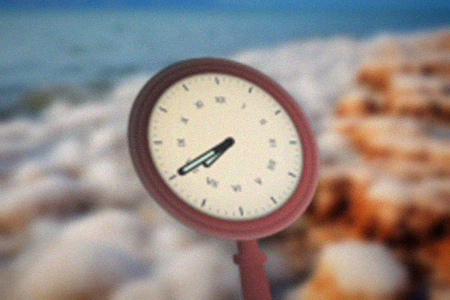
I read h=7 m=40
